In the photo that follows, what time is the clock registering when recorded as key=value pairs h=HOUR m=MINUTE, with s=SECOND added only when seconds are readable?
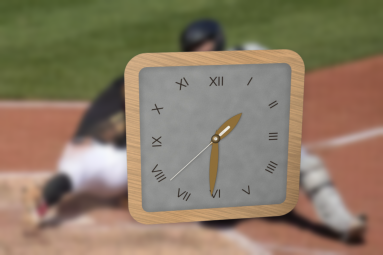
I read h=1 m=30 s=38
